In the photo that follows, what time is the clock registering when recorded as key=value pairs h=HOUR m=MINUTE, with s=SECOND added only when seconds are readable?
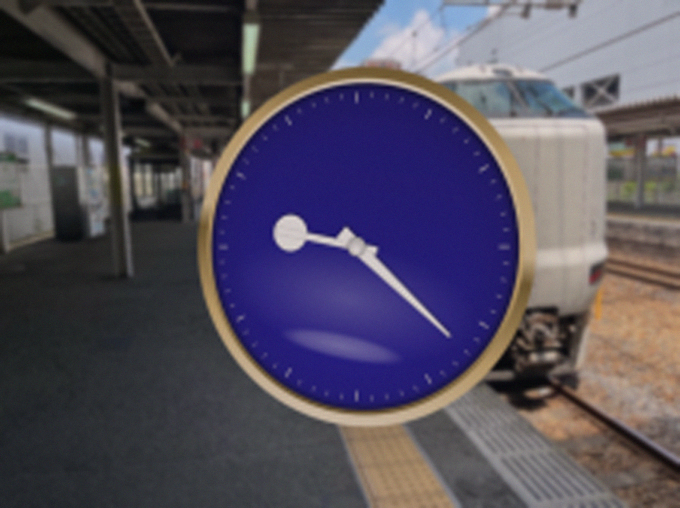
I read h=9 m=22
